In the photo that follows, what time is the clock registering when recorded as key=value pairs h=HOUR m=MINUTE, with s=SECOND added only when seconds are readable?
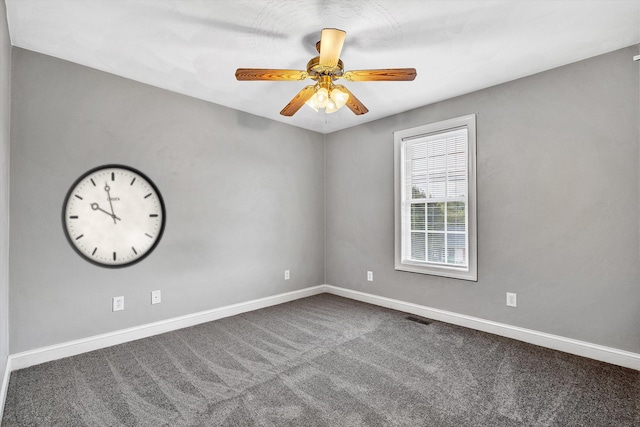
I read h=9 m=58
